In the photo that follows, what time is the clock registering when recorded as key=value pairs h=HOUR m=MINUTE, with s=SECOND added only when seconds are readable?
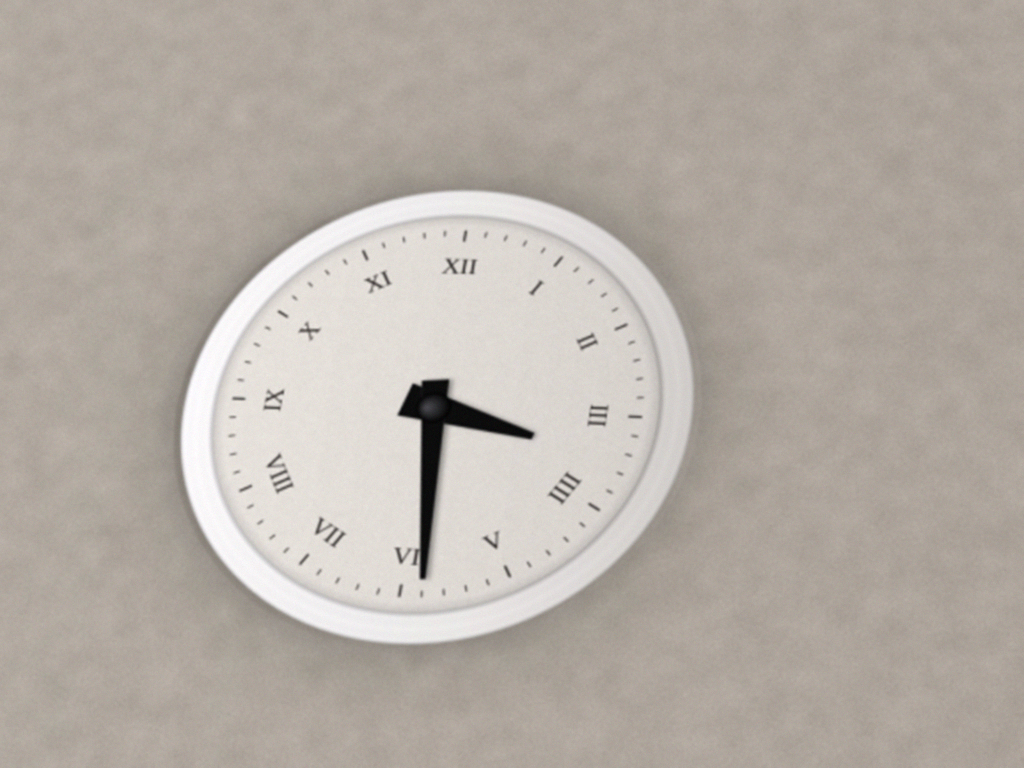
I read h=3 m=29
